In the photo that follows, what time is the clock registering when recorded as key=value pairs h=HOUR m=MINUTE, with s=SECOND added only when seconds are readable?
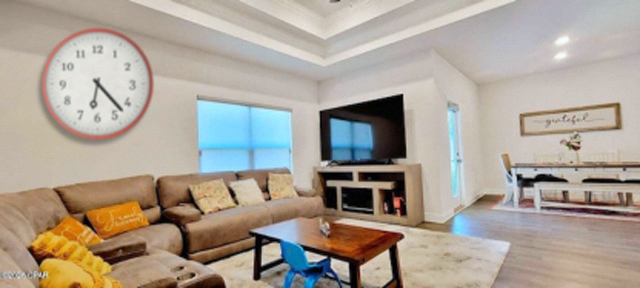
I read h=6 m=23
